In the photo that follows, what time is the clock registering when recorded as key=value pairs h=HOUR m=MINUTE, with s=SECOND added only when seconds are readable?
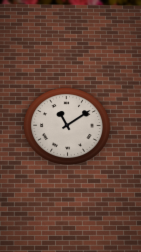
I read h=11 m=9
